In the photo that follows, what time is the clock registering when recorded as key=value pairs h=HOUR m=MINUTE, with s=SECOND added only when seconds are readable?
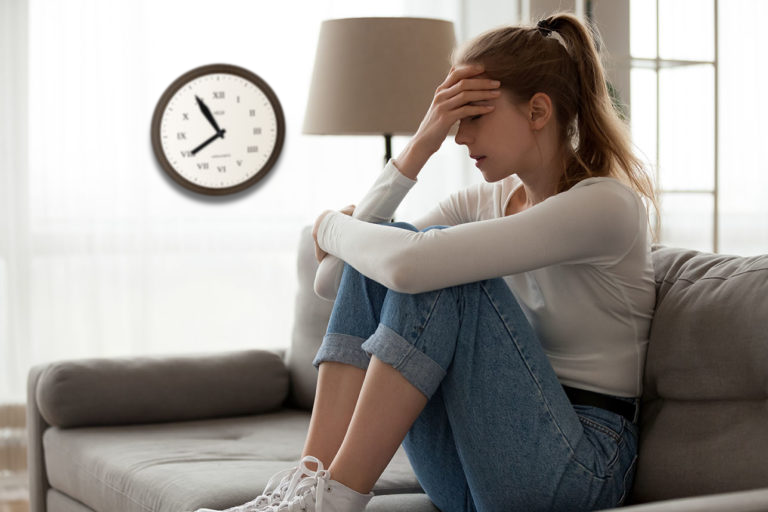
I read h=7 m=55
